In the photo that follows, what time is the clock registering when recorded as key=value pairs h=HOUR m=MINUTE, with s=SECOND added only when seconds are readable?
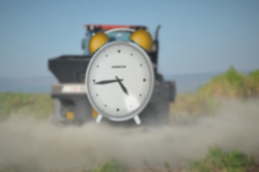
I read h=4 m=44
